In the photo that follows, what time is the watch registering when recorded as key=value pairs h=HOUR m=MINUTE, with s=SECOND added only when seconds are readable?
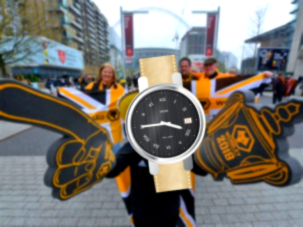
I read h=3 m=45
